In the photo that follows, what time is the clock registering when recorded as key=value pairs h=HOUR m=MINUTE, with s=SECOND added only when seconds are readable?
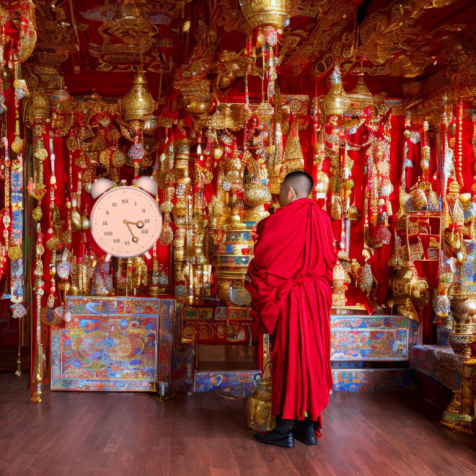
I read h=3 m=26
